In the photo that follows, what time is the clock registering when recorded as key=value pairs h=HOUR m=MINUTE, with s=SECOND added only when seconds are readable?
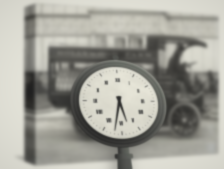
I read h=5 m=32
